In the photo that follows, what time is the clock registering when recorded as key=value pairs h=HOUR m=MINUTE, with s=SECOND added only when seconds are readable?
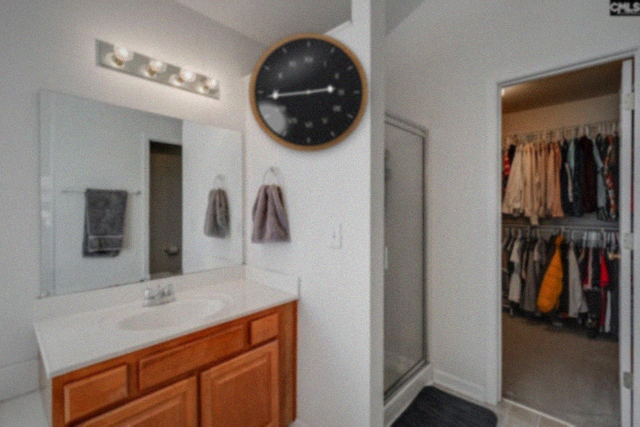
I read h=2 m=44
